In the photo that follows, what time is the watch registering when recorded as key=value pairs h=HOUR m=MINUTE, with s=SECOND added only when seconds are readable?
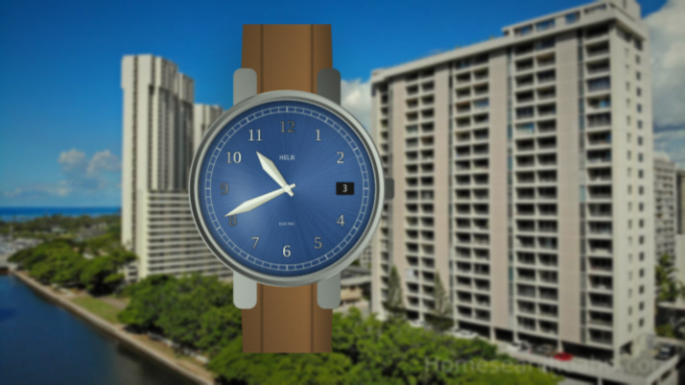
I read h=10 m=41
